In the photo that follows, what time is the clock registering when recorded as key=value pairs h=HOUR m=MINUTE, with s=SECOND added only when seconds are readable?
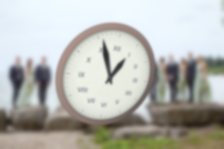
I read h=12 m=56
